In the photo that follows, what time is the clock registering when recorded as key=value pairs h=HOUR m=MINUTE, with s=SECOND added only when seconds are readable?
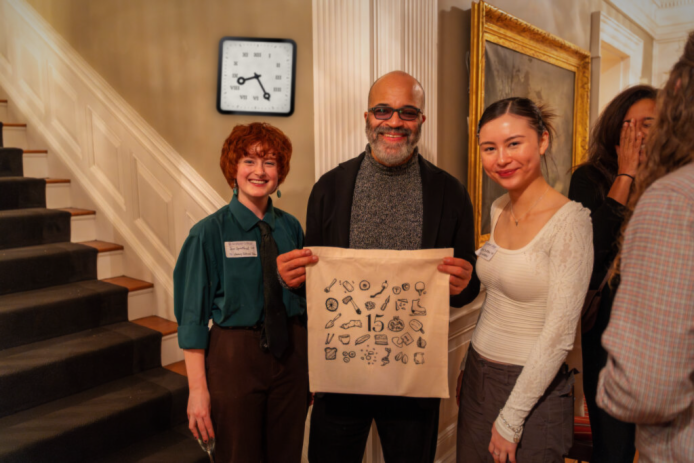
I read h=8 m=25
